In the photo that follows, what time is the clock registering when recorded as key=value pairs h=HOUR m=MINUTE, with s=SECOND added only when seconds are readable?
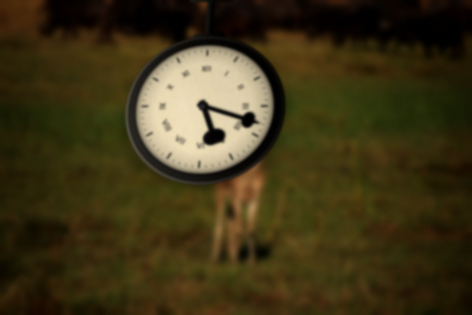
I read h=5 m=18
